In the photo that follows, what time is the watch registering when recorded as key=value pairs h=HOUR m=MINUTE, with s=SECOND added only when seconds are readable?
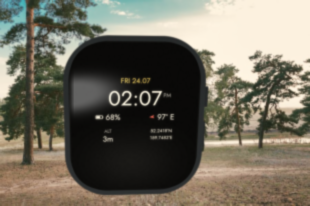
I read h=2 m=7
